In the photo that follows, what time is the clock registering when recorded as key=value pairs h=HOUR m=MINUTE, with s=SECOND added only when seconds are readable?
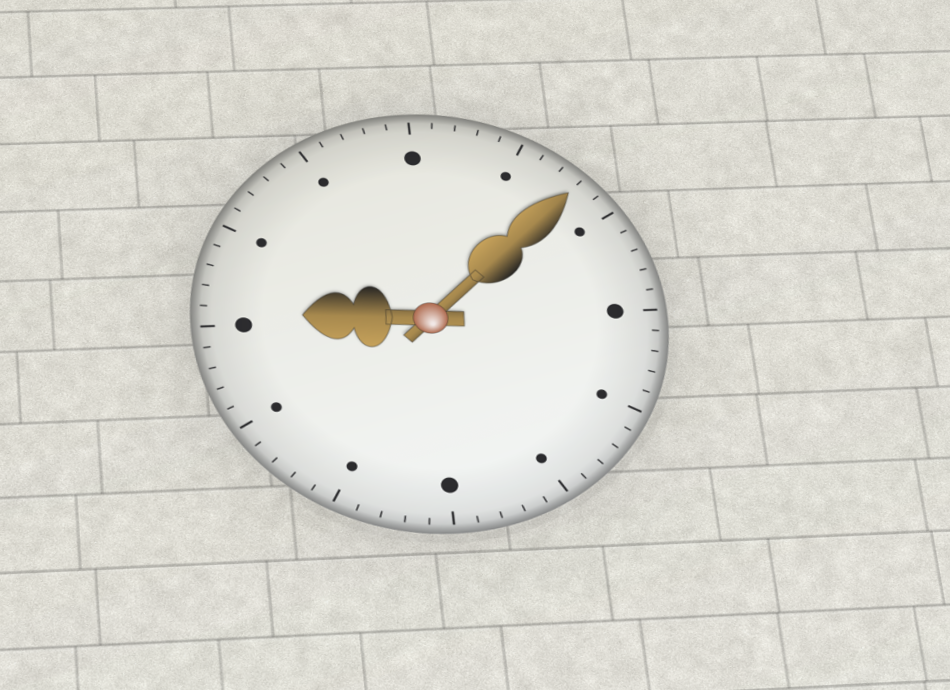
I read h=9 m=8
